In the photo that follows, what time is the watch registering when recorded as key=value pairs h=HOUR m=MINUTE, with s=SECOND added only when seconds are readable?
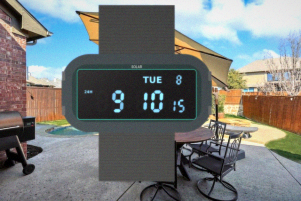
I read h=9 m=10 s=15
